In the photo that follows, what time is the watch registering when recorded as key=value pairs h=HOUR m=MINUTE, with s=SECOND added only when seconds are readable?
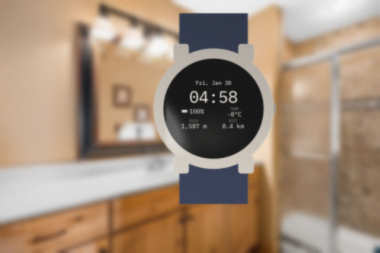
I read h=4 m=58
